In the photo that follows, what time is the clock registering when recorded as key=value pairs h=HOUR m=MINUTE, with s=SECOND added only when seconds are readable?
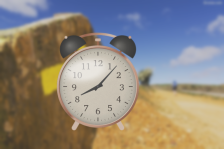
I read h=8 m=7
